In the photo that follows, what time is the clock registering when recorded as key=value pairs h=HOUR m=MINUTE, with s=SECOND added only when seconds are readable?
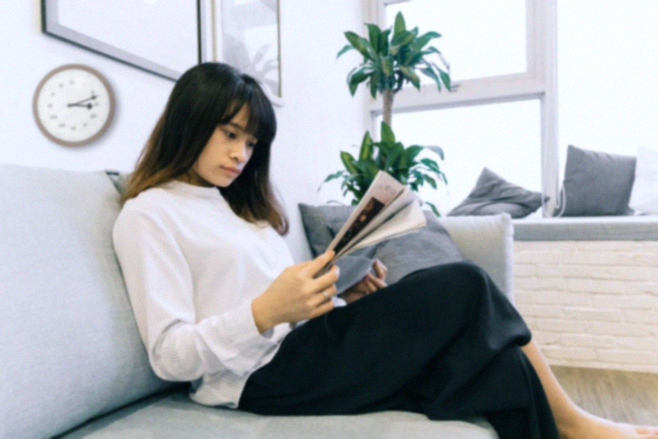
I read h=3 m=12
